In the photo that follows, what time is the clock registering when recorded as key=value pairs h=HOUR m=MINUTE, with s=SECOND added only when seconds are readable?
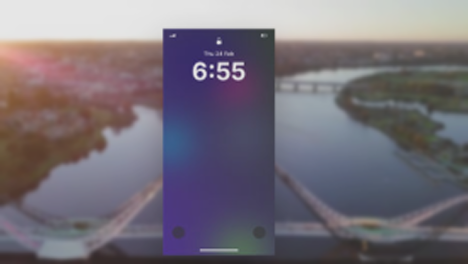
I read h=6 m=55
